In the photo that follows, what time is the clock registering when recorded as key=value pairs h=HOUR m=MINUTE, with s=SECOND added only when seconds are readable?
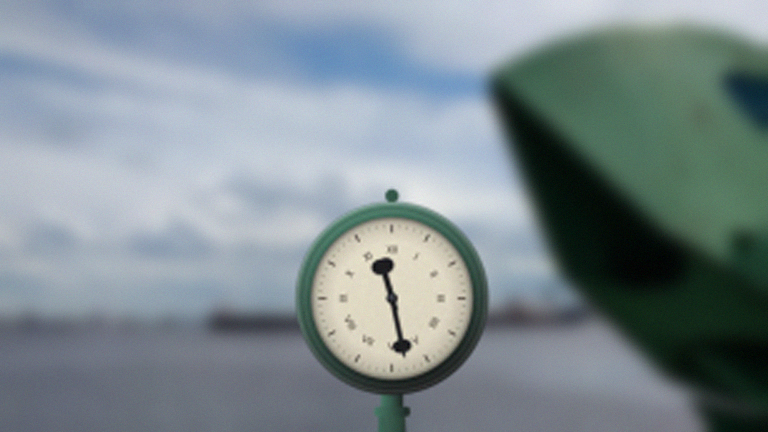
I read h=11 m=28
